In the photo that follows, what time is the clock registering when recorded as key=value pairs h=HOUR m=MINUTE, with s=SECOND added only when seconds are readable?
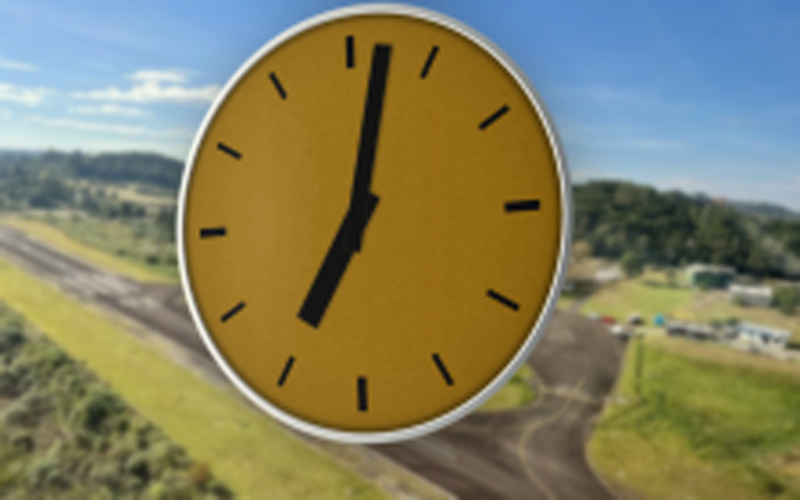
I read h=7 m=2
